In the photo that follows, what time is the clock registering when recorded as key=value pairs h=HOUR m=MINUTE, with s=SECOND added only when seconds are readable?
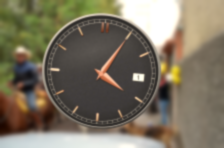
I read h=4 m=5
